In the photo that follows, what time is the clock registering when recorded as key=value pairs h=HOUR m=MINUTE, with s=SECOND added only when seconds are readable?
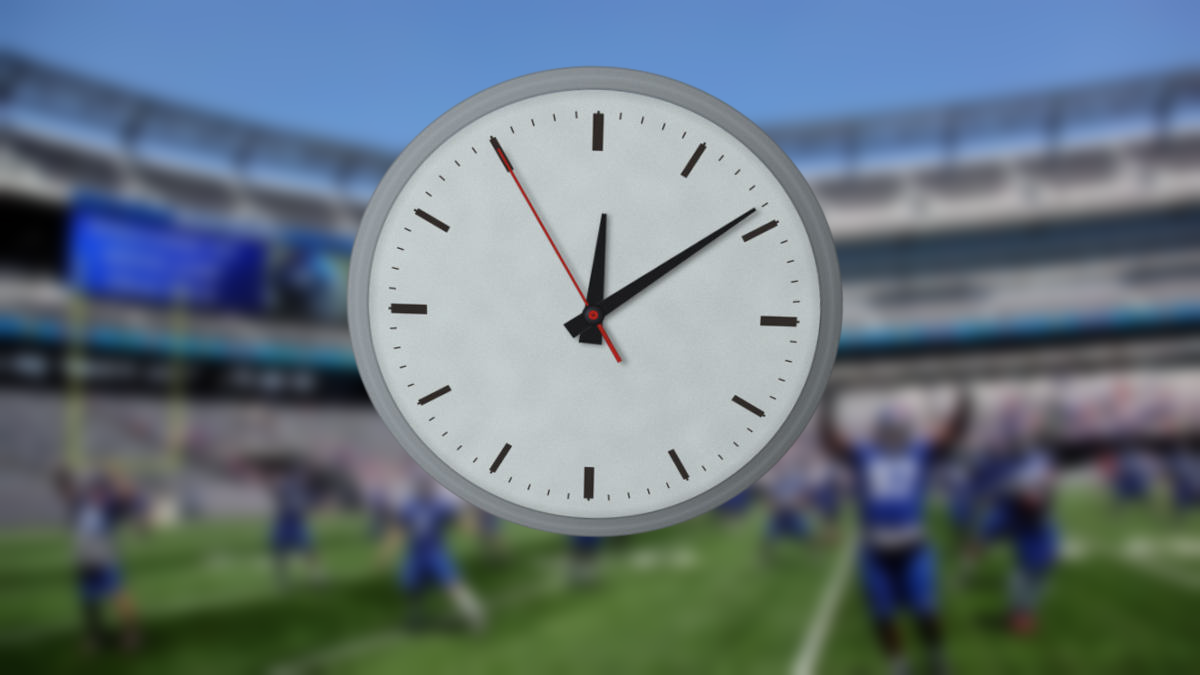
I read h=12 m=8 s=55
